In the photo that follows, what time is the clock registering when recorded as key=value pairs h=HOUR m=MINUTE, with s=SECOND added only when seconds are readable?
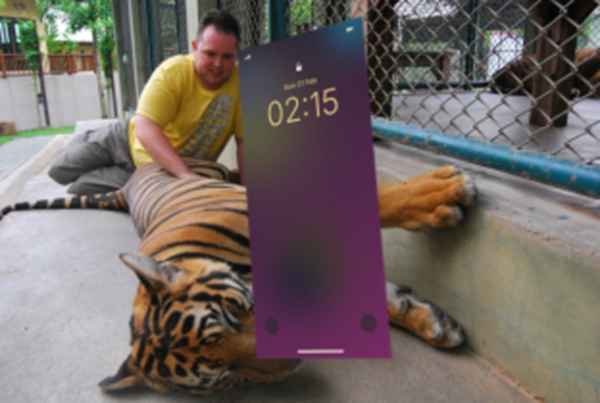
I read h=2 m=15
